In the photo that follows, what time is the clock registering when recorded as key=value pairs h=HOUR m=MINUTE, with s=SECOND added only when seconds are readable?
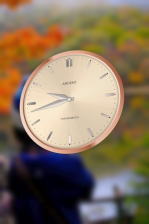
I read h=9 m=43
